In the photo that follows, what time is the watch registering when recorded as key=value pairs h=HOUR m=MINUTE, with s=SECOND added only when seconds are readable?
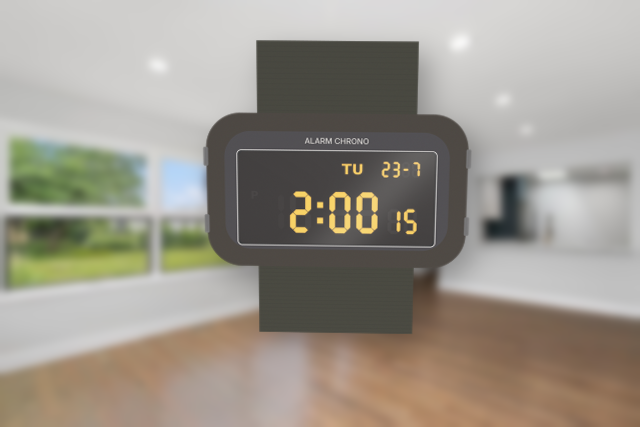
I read h=2 m=0 s=15
